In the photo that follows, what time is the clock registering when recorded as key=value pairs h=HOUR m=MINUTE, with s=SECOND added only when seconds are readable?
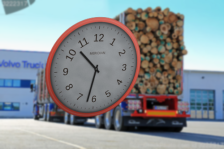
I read h=10 m=32
